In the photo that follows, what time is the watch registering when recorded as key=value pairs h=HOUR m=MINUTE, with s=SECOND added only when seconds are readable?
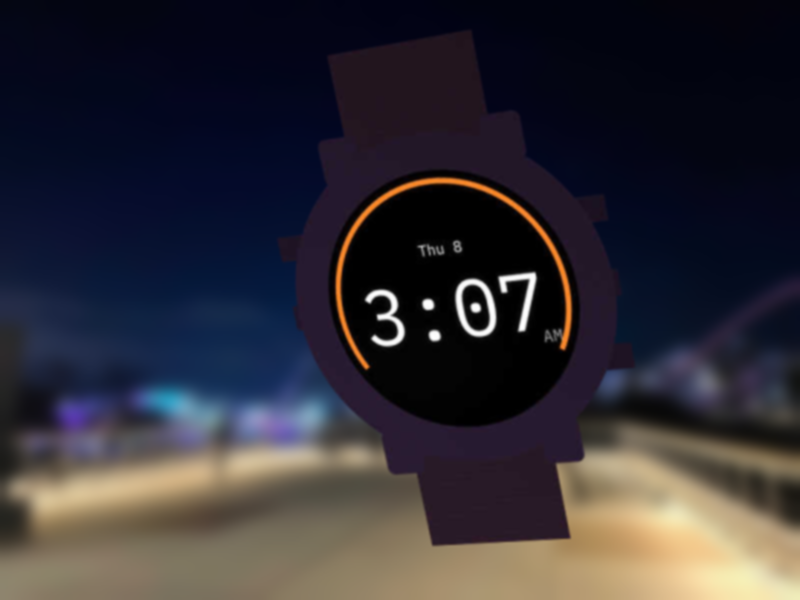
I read h=3 m=7
